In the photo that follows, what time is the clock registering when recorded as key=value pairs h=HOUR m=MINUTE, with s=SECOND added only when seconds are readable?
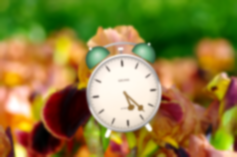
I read h=5 m=23
